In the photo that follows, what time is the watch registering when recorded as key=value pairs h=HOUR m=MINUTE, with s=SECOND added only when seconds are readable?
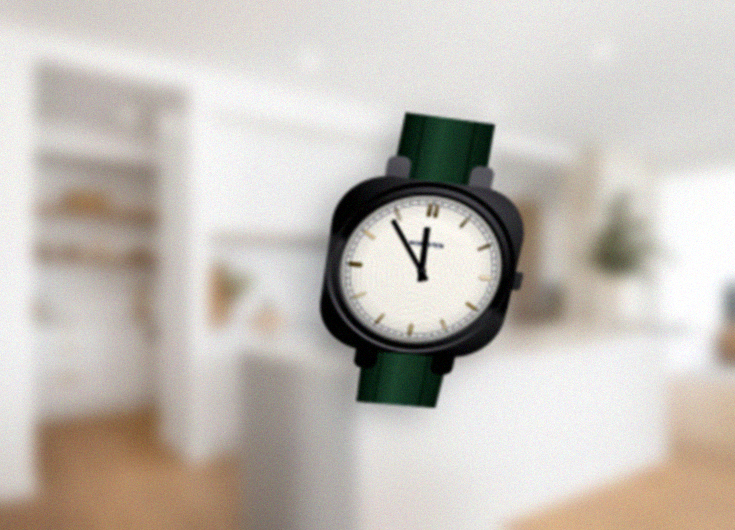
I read h=11 m=54
